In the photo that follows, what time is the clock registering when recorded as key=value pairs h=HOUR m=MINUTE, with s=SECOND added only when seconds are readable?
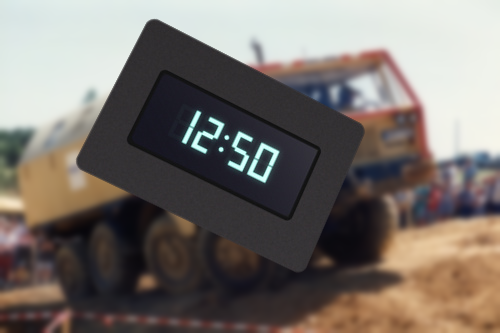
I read h=12 m=50
